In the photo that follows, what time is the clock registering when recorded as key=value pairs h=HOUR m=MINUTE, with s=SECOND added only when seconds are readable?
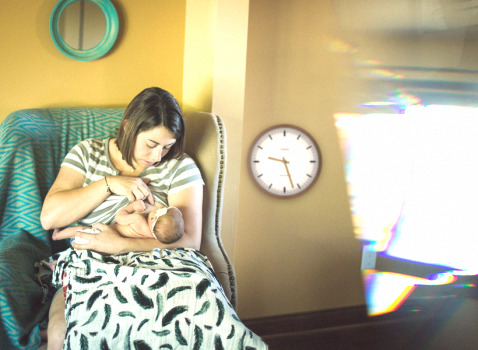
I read h=9 m=27
